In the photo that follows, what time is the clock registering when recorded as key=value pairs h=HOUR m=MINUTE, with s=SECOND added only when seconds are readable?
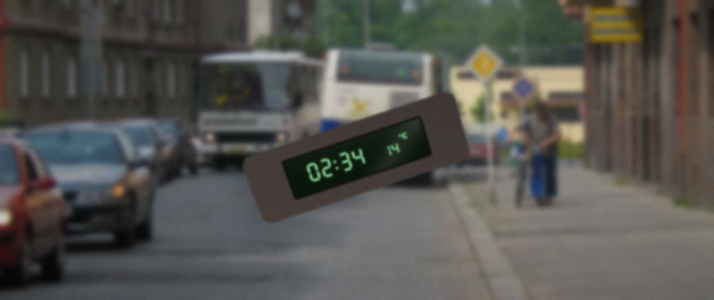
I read h=2 m=34
